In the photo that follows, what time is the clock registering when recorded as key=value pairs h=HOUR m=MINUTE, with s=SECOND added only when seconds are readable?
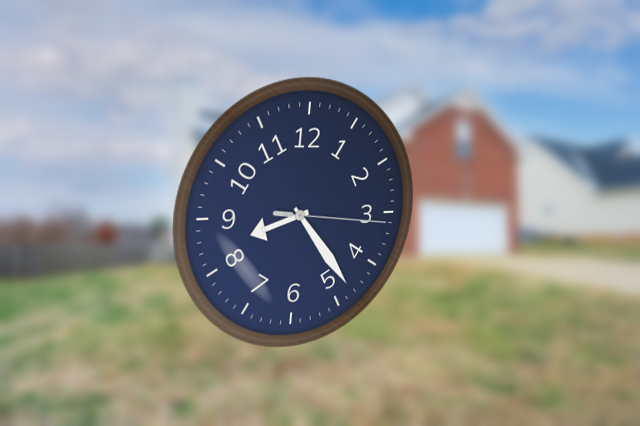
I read h=8 m=23 s=16
